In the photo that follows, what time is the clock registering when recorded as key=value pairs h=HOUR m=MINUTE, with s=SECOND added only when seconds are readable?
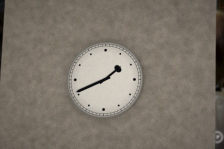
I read h=1 m=41
